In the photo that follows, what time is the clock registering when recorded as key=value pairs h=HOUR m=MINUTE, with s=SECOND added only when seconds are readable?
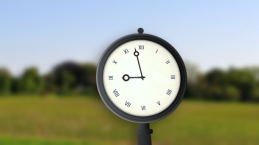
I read h=8 m=58
